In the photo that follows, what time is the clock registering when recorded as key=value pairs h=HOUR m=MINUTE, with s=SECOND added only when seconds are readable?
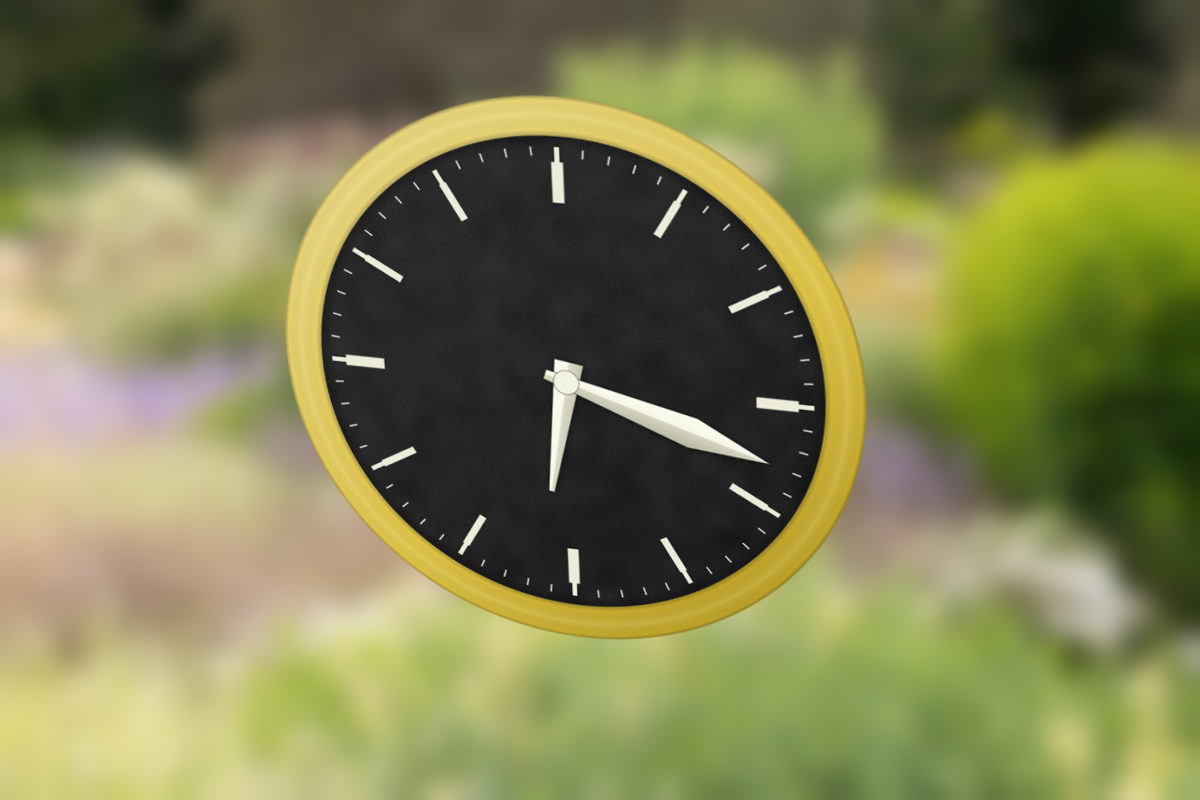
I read h=6 m=18
